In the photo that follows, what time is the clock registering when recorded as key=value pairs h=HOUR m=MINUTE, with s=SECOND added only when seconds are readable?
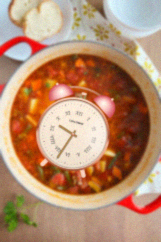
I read h=9 m=33
